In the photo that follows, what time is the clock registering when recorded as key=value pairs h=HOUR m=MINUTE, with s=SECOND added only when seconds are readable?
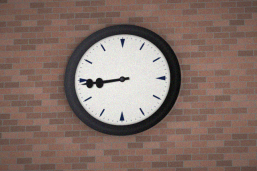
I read h=8 m=44
